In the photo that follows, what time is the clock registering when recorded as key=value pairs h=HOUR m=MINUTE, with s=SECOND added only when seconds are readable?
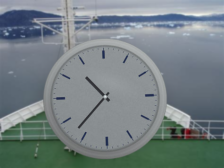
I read h=10 m=37
